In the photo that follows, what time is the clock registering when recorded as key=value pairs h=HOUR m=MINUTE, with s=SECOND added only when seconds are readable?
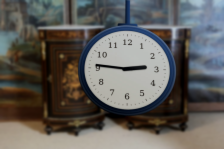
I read h=2 m=46
